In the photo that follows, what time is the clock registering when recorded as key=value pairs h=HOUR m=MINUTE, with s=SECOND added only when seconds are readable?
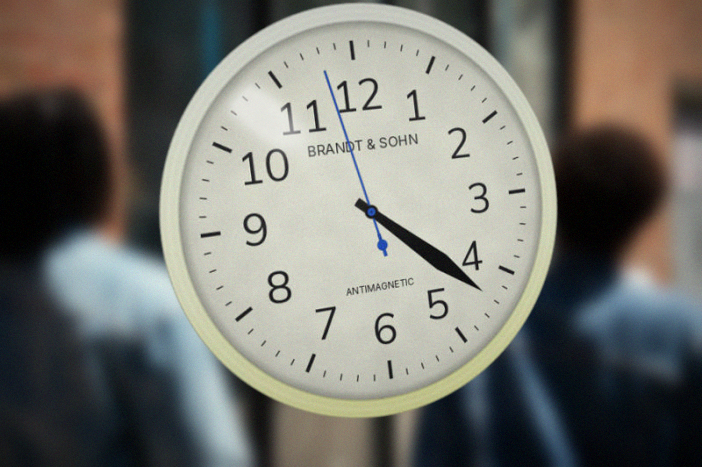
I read h=4 m=21 s=58
